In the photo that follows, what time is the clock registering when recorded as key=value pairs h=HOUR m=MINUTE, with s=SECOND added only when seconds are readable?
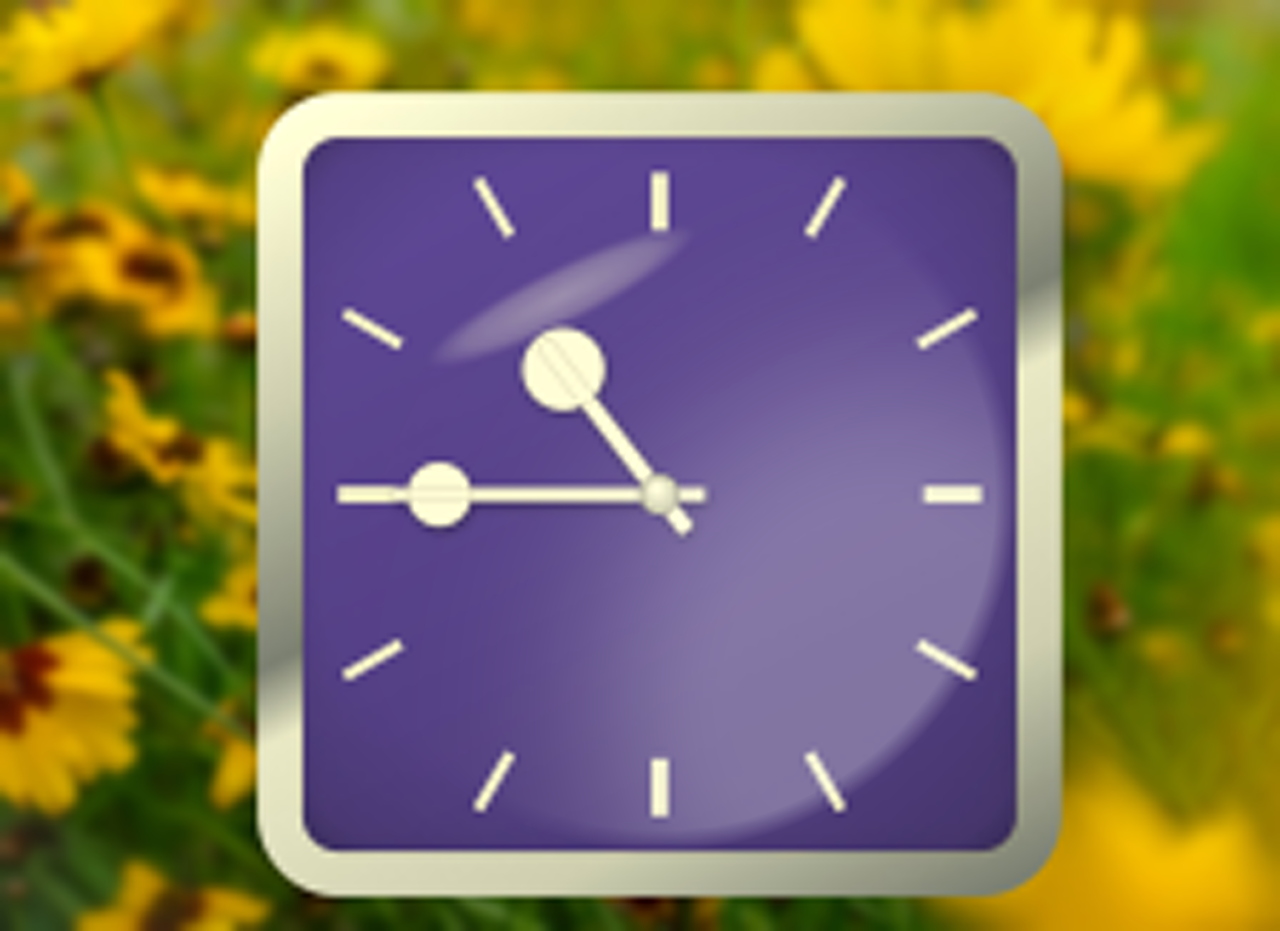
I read h=10 m=45
